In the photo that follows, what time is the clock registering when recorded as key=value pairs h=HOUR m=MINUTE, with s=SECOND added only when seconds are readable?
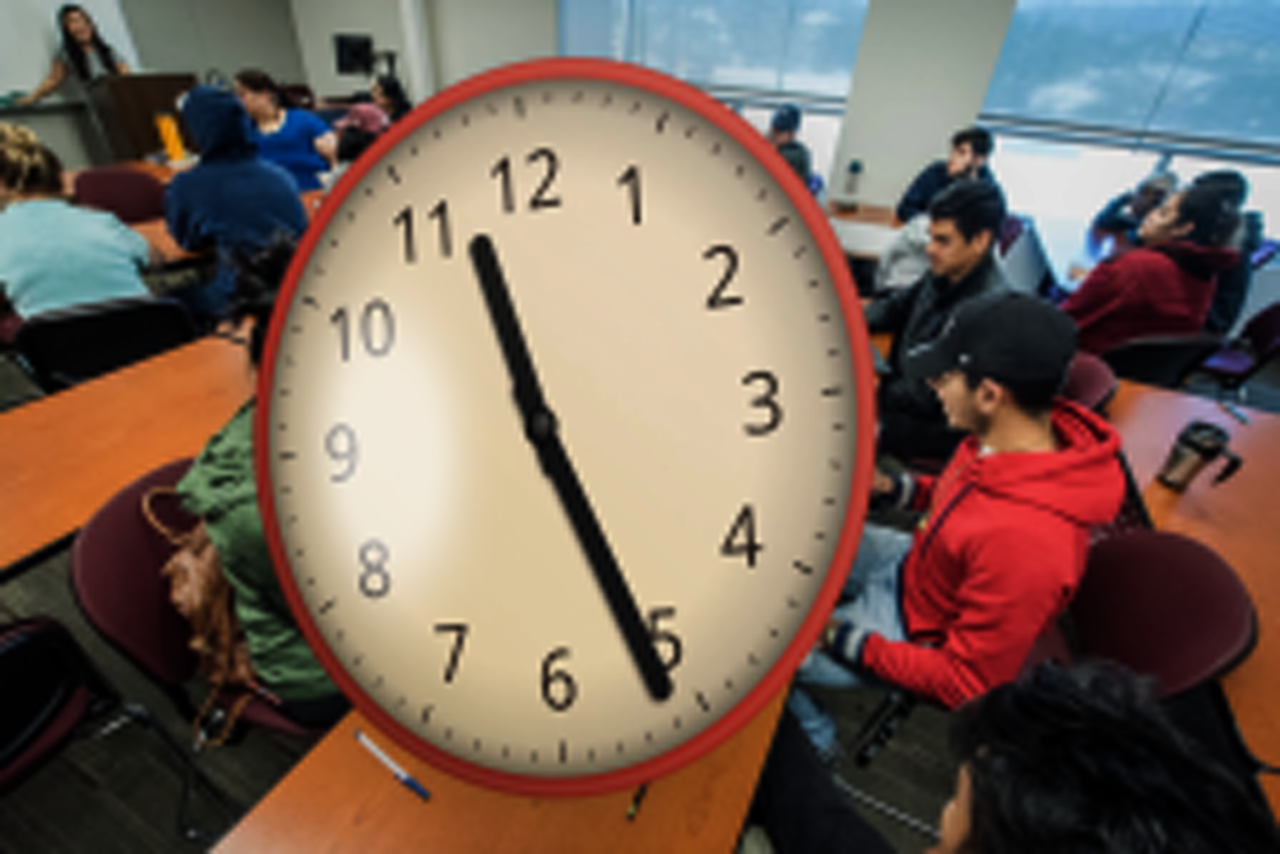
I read h=11 m=26
